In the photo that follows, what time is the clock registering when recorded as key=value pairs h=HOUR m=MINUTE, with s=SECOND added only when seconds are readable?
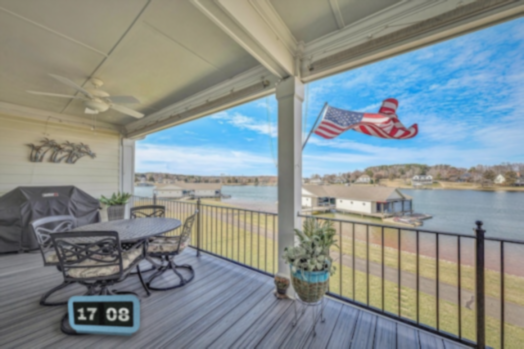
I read h=17 m=8
